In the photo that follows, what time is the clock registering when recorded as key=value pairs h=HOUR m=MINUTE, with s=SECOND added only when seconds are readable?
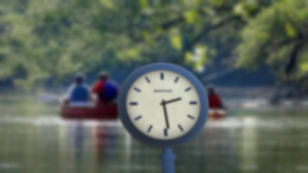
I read h=2 m=29
